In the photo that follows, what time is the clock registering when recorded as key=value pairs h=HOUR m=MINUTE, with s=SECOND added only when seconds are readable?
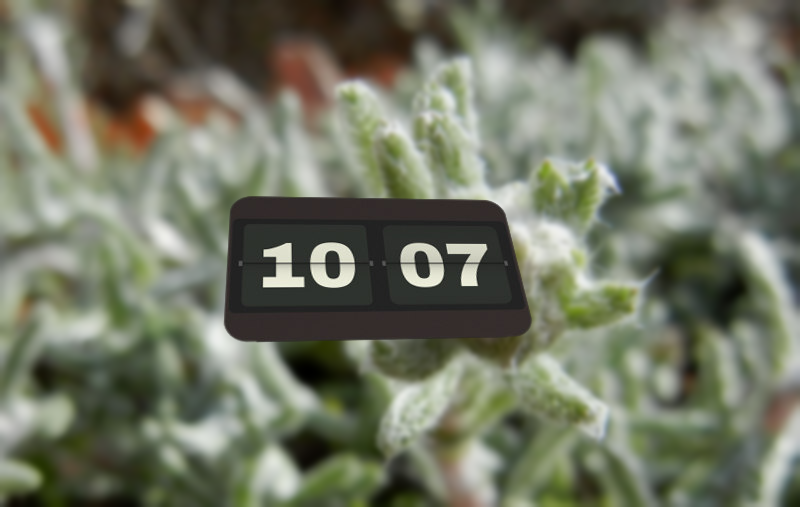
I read h=10 m=7
